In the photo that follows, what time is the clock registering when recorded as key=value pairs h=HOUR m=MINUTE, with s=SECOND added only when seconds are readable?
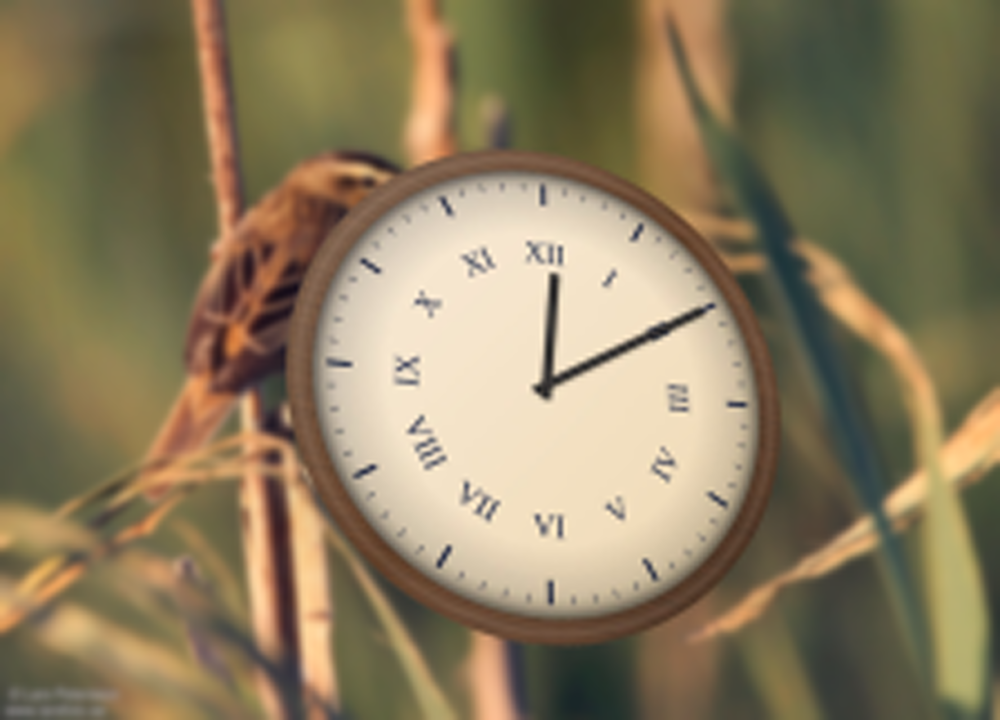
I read h=12 m=10
